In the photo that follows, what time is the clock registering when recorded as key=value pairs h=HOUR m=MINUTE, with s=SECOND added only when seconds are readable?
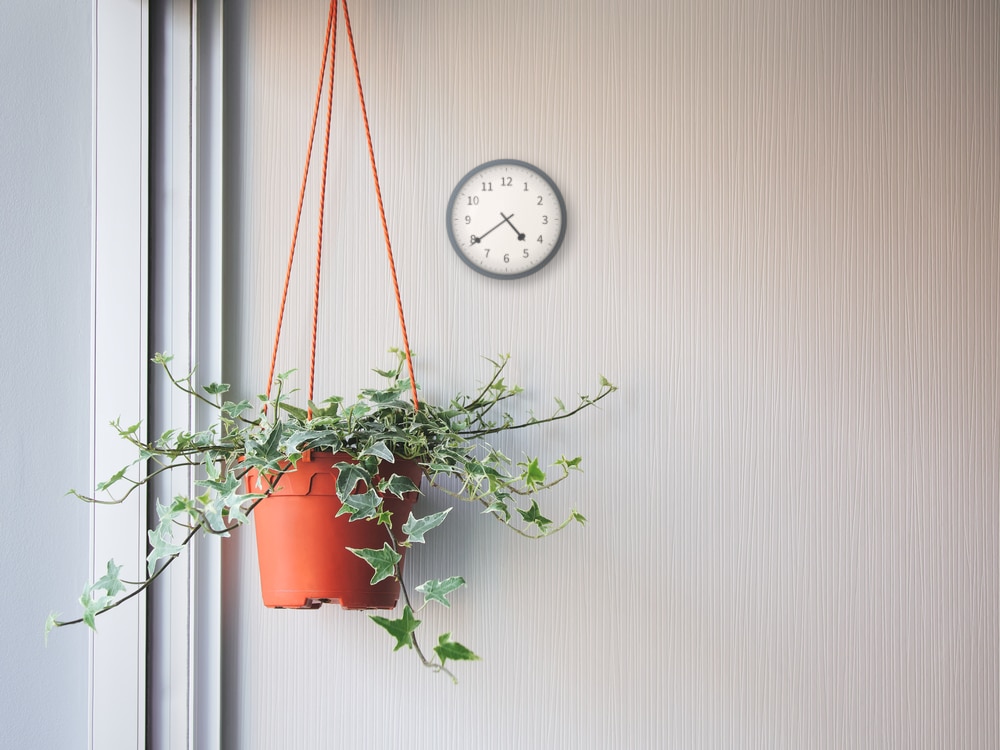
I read h=4 m=39
